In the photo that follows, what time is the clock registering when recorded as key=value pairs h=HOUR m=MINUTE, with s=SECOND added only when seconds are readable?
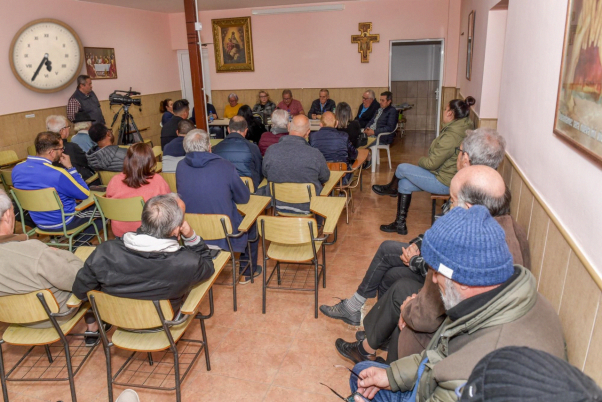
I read h=5 m=35
